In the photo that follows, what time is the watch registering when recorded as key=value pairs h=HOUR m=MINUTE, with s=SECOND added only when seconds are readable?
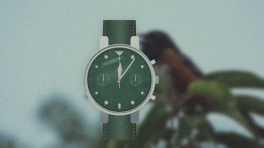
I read h=12 m=6
